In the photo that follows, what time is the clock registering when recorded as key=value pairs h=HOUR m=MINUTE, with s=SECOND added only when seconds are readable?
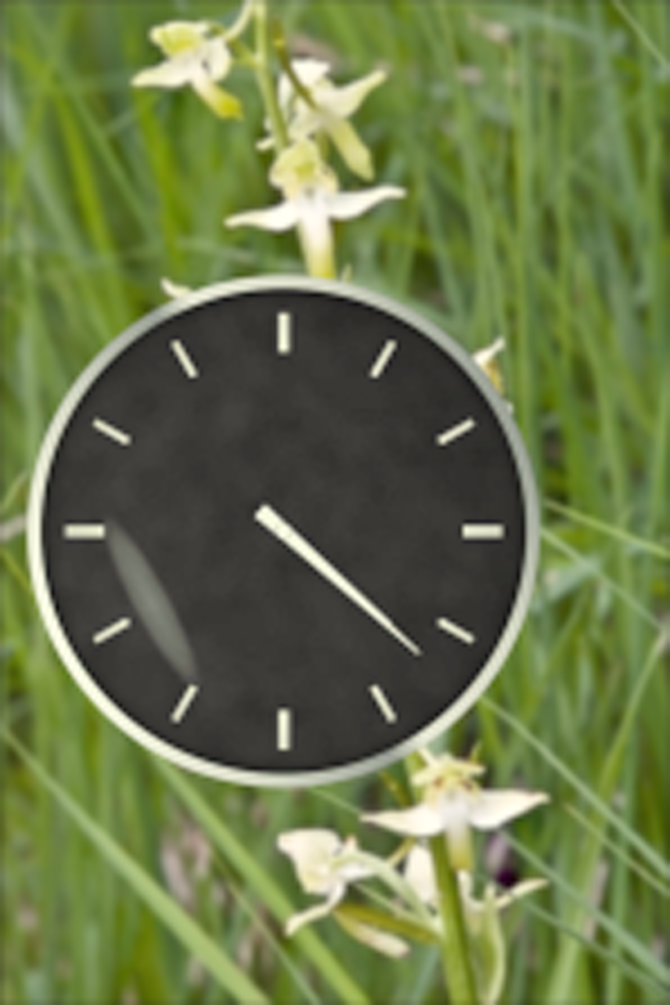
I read h=4 m=22
